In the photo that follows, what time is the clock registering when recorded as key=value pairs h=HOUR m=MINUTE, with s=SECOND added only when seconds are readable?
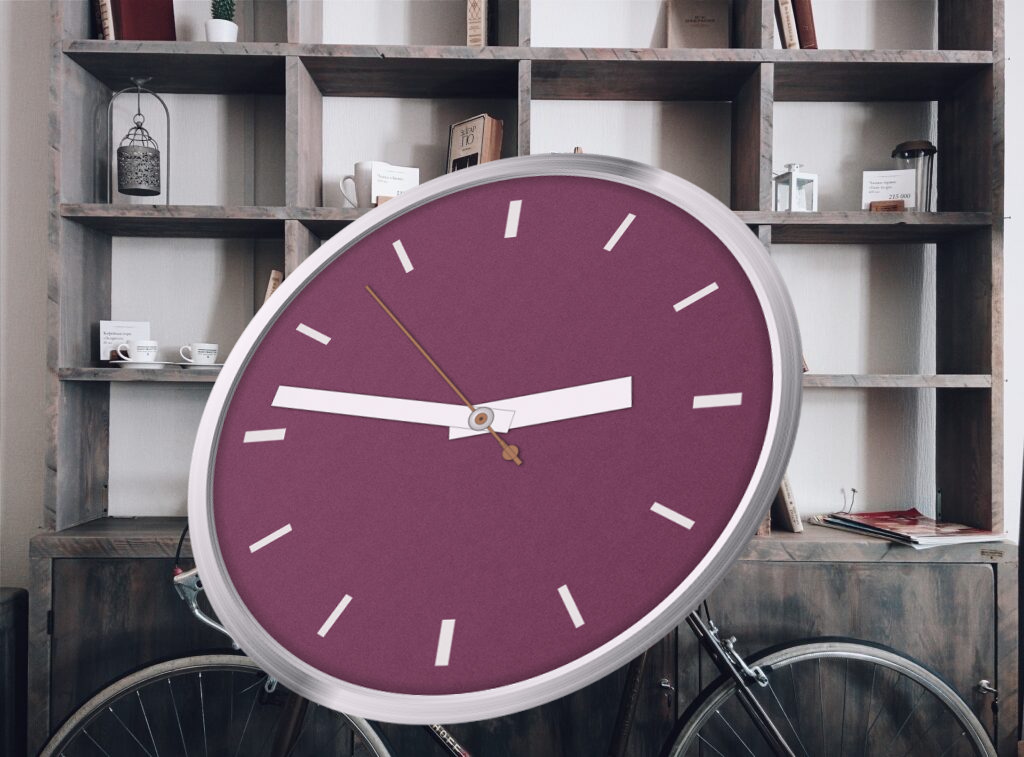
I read h=2 m=46 s=53
